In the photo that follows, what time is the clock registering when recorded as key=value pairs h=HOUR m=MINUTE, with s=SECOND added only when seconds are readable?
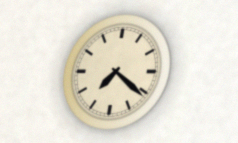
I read h=7 m=21
